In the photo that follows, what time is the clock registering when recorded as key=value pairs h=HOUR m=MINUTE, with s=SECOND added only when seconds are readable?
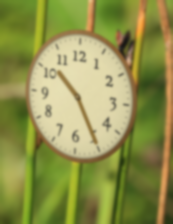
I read h=10 m=25
